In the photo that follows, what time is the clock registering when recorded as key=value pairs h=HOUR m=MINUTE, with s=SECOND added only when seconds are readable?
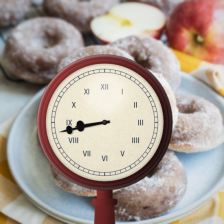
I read h=8 m=43
